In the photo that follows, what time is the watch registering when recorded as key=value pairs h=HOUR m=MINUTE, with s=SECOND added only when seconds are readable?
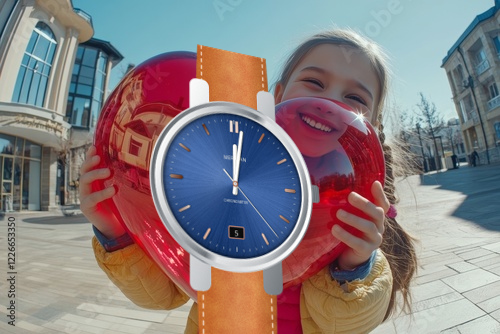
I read h=12 m=1 s=23
